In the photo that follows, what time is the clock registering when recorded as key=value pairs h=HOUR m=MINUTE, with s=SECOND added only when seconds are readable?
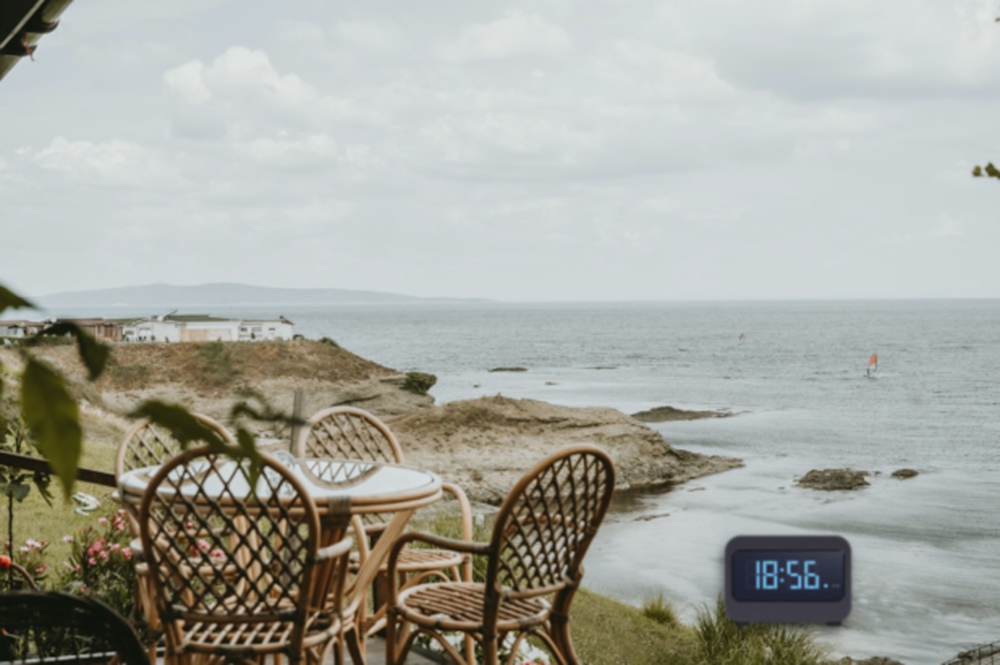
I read h=18 m=56
